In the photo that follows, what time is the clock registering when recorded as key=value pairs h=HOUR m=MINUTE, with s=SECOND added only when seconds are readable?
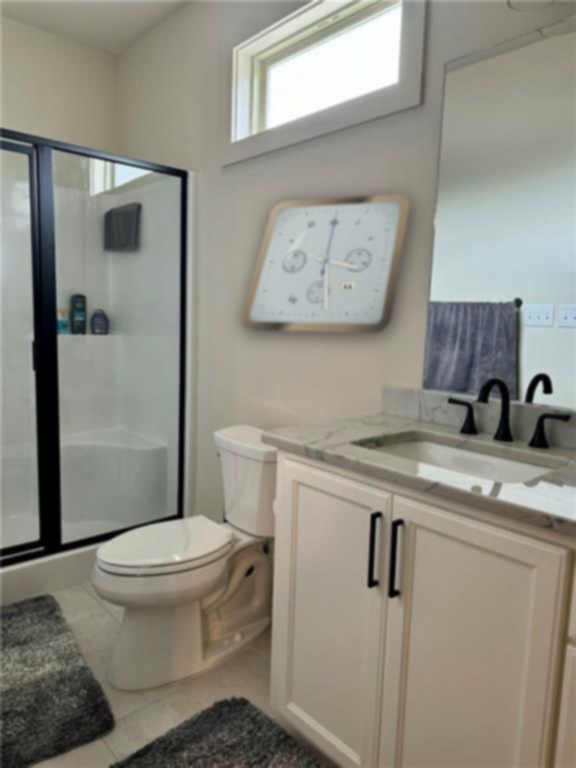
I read h=3 m=28
